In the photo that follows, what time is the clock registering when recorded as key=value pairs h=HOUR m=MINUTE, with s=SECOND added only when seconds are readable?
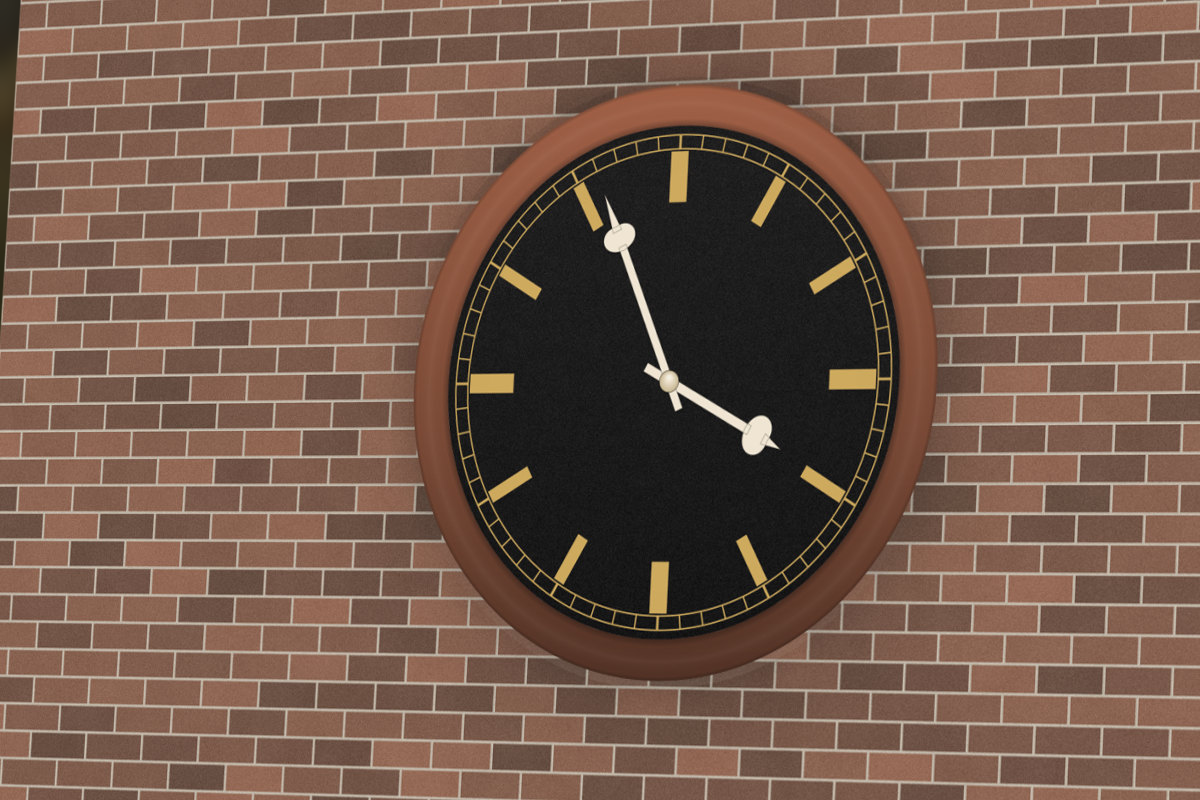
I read h=3 m=56
